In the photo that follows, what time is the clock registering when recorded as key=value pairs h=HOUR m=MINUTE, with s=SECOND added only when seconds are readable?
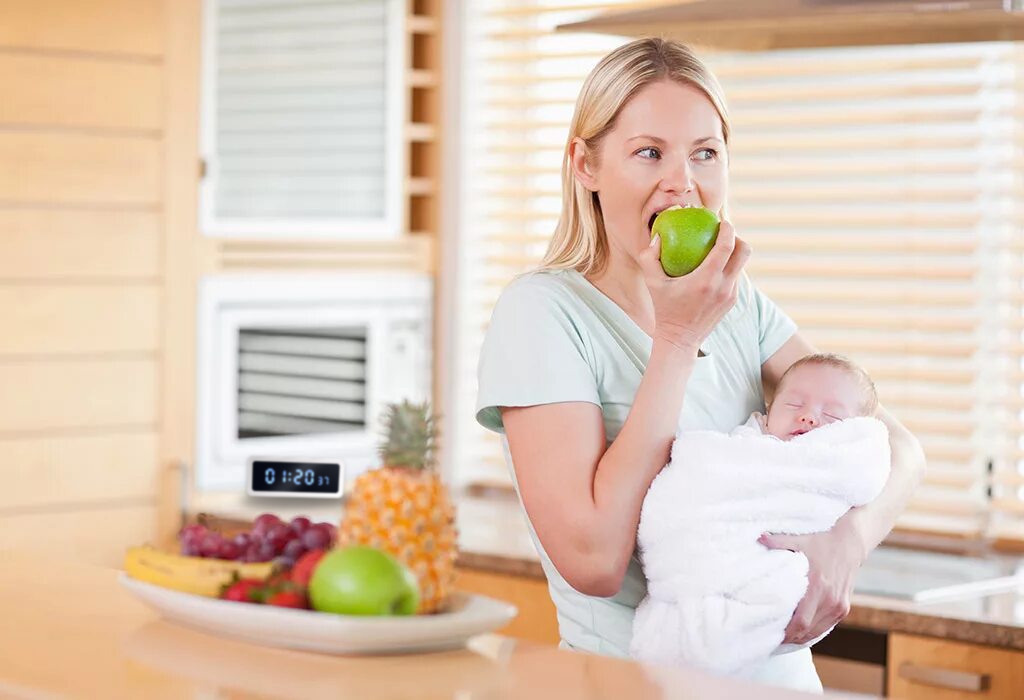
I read h=1 m=20
